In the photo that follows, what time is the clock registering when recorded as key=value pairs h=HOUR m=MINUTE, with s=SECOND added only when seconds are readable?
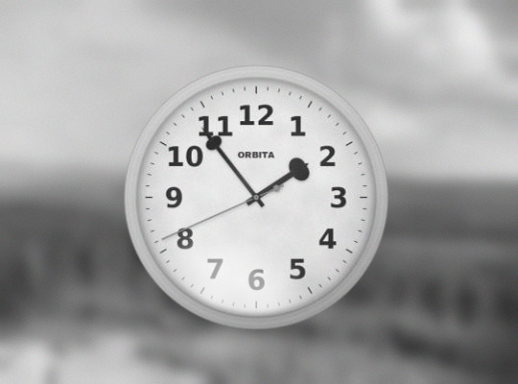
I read h=1 m=53 s=41
